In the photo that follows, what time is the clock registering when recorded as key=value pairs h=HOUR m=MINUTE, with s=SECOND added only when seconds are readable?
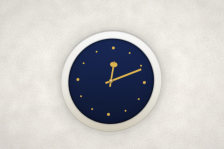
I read h=12 m=11
